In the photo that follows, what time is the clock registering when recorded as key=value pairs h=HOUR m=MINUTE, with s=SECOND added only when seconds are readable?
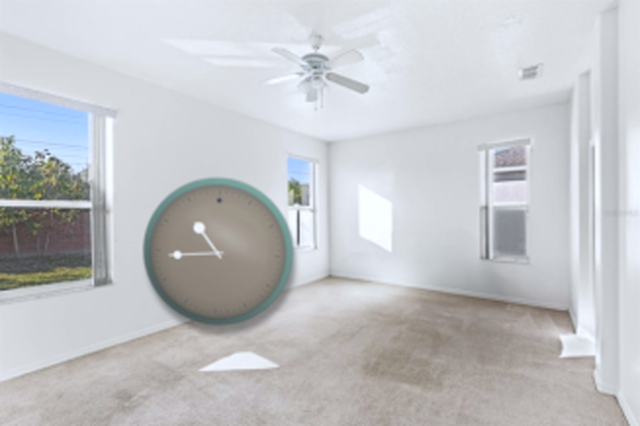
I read h=10 m=44
